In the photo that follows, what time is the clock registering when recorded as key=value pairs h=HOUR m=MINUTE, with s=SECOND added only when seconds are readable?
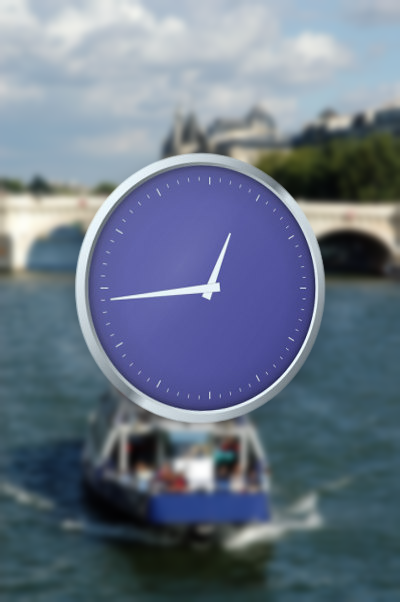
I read h=12 m=44
